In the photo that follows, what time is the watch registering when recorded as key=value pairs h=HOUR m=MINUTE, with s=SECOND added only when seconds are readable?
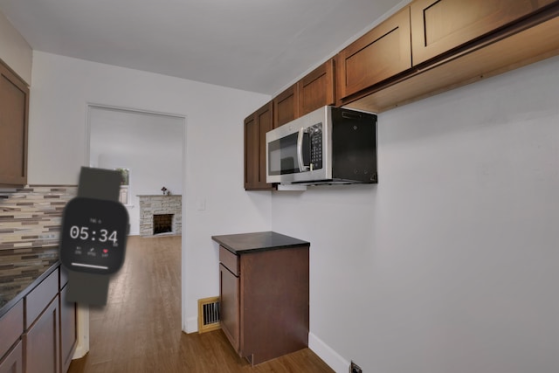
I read h=5 m=34
